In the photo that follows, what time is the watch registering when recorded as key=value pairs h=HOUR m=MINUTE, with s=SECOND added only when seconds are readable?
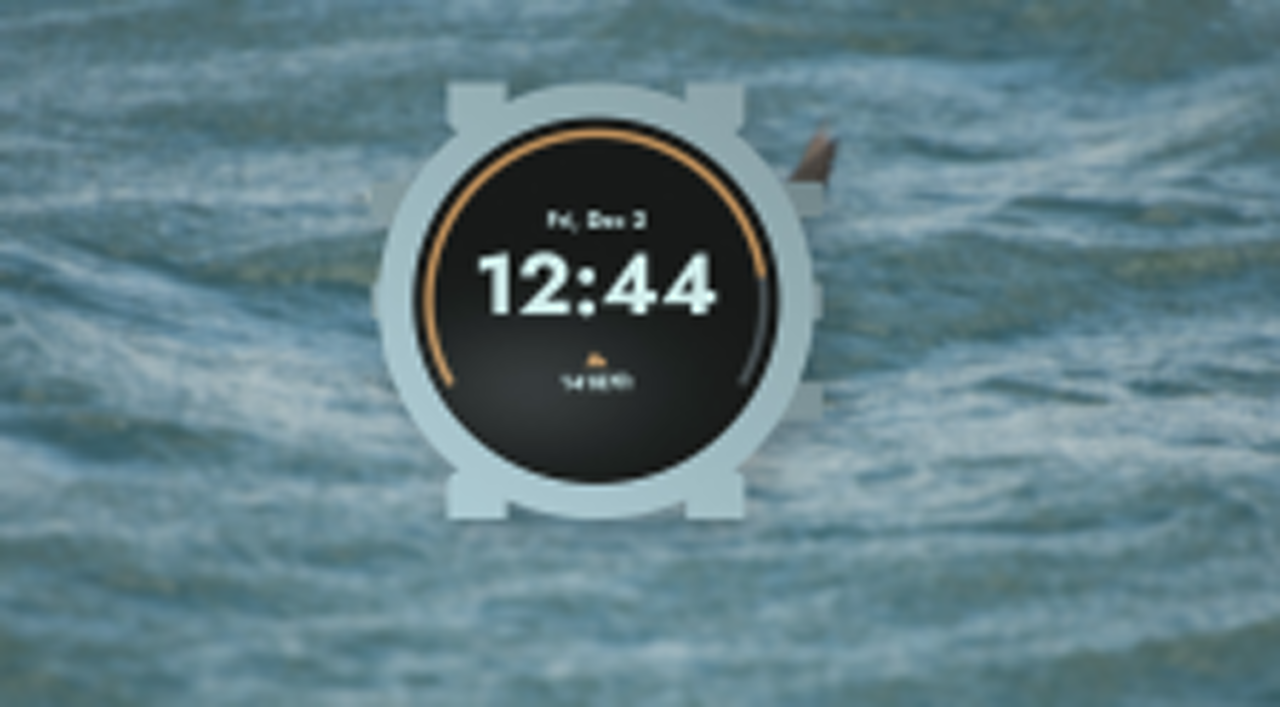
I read h=12 m=44
